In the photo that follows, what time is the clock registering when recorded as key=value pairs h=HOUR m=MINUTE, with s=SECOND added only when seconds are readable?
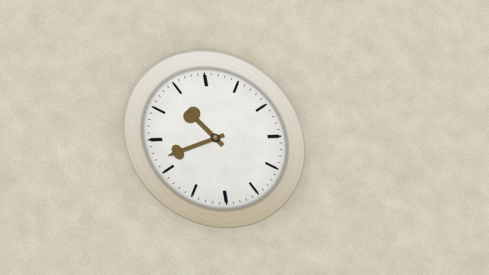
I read h=10 m=42
